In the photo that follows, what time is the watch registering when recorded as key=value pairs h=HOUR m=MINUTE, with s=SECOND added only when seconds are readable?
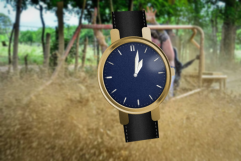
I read h=1 m=2
